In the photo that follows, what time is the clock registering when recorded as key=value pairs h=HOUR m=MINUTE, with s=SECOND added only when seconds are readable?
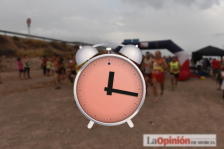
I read h=12 m=17
